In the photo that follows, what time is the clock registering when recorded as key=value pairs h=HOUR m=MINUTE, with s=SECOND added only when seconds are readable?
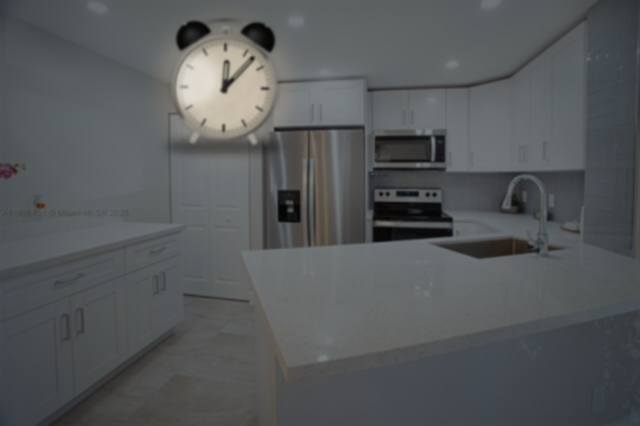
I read h=12 m=7
